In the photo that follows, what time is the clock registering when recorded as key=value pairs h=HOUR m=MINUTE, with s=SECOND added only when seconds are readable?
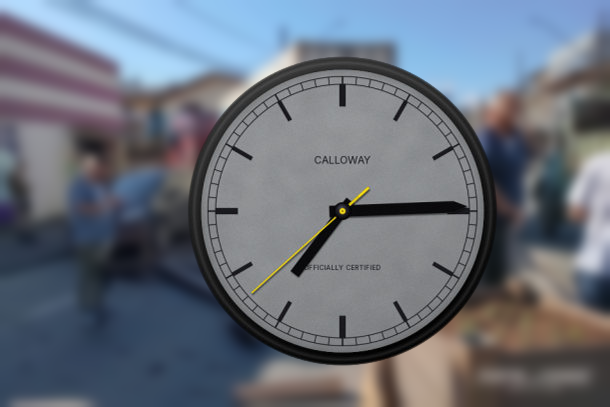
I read h=7 m=14 s=38
